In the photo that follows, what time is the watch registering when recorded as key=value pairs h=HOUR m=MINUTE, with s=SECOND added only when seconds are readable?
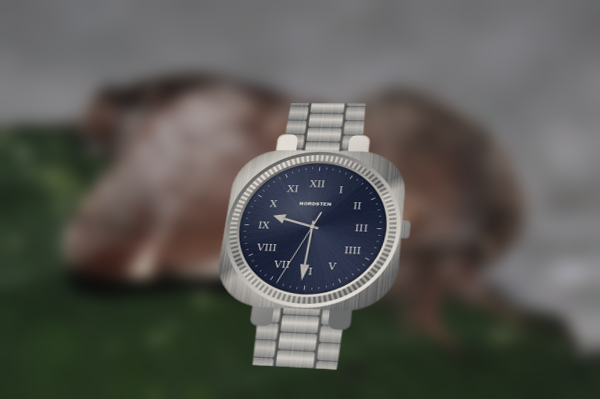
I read h=9 m=30 s=34
